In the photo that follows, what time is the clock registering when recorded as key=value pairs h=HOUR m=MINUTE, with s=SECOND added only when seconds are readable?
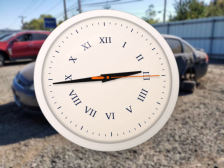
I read h=2 m=44 s=15
